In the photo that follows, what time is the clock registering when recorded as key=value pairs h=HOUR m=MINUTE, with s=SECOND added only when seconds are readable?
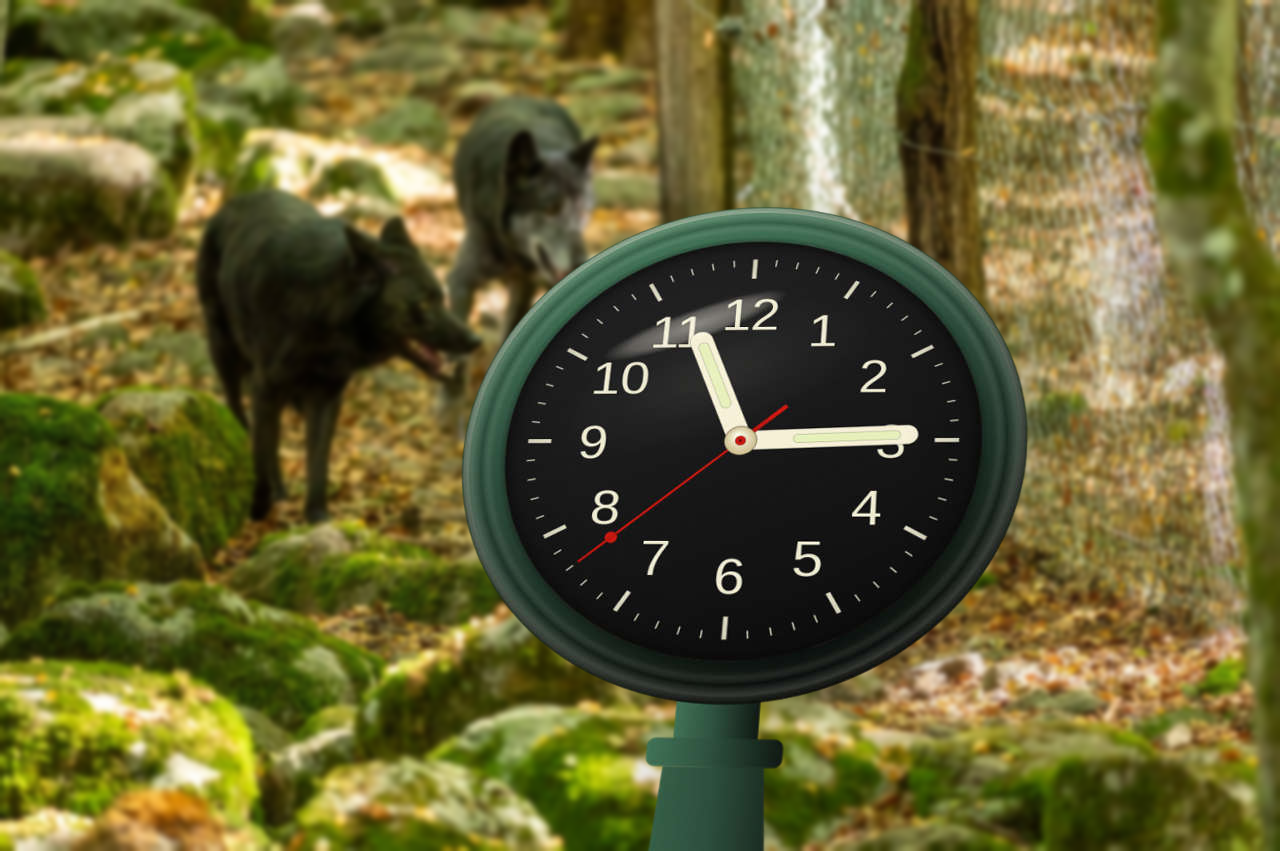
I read h=11 m=14 s=38
